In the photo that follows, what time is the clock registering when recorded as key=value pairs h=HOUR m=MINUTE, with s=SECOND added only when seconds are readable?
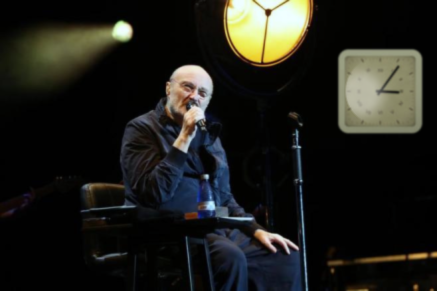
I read h=3 m=6
